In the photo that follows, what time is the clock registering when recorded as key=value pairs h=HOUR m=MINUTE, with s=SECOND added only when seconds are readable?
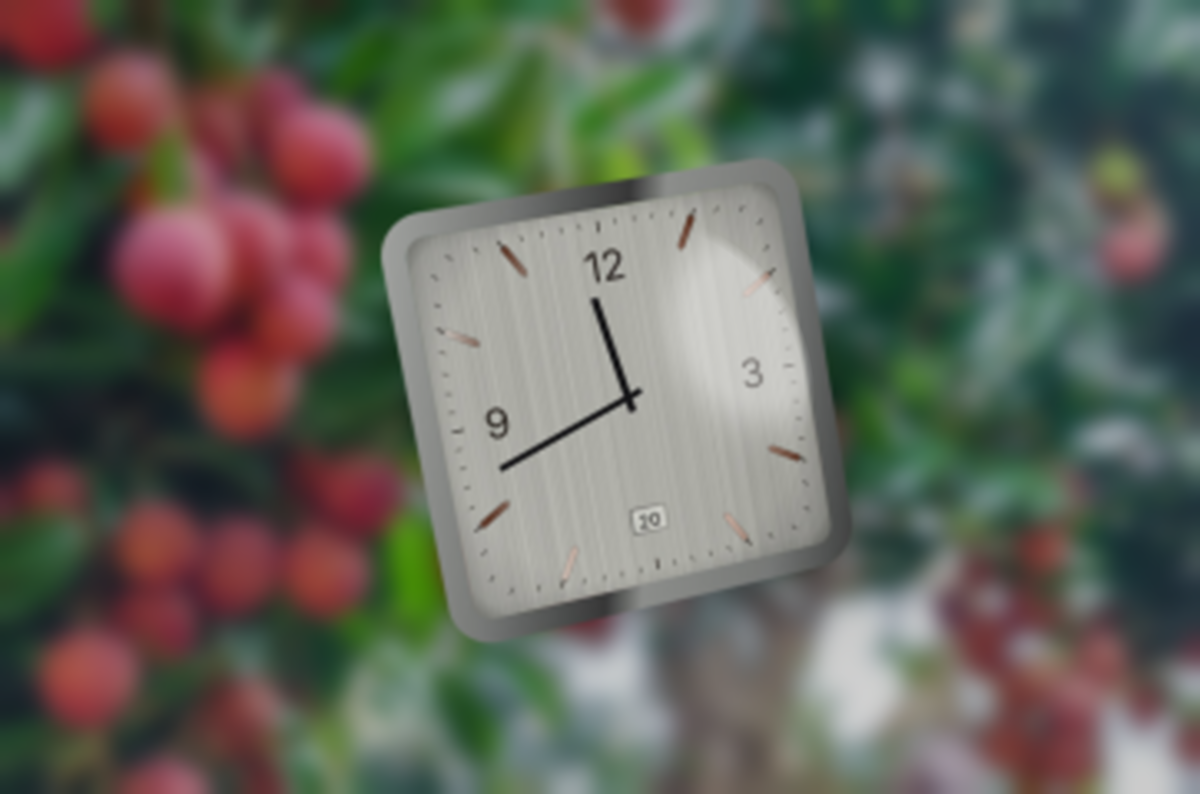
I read h=11 m=42
